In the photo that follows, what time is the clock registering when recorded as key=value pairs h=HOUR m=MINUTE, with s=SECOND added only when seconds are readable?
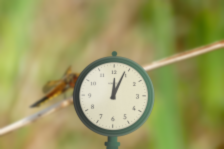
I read h=12 m=4
